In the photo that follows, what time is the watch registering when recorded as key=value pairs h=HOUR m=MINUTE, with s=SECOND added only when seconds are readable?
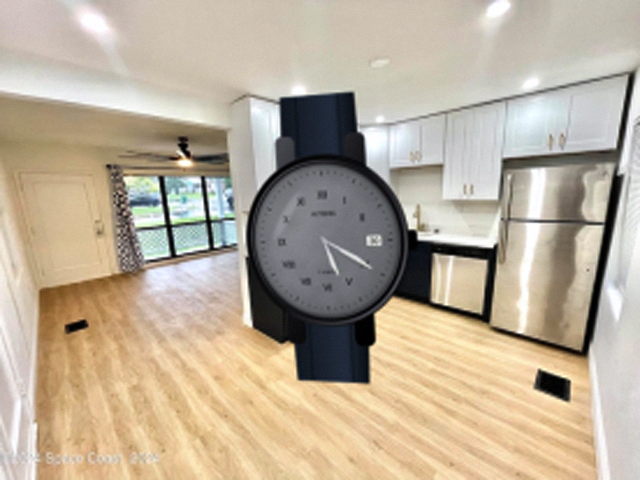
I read h=5 m=20
